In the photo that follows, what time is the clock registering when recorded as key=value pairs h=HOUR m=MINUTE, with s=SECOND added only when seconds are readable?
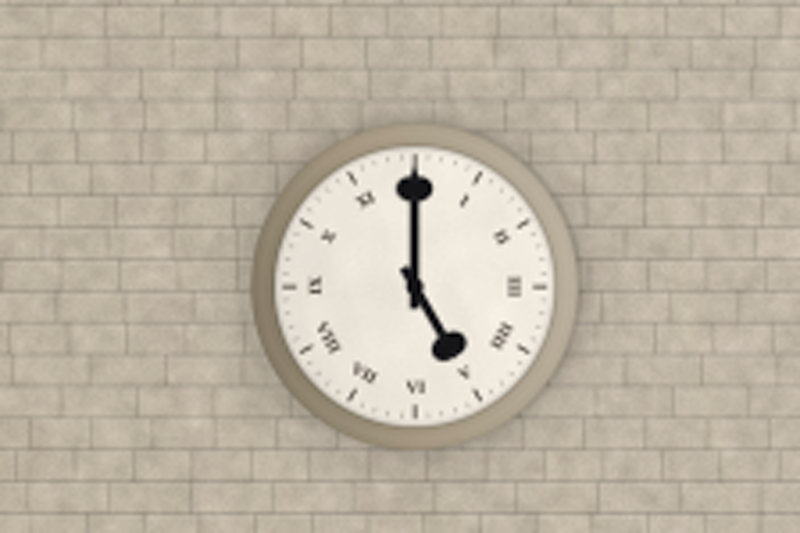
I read h=5 m=0
